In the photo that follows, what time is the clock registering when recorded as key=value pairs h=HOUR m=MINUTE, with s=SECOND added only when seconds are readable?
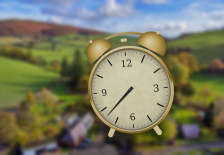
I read h=7 m=38
